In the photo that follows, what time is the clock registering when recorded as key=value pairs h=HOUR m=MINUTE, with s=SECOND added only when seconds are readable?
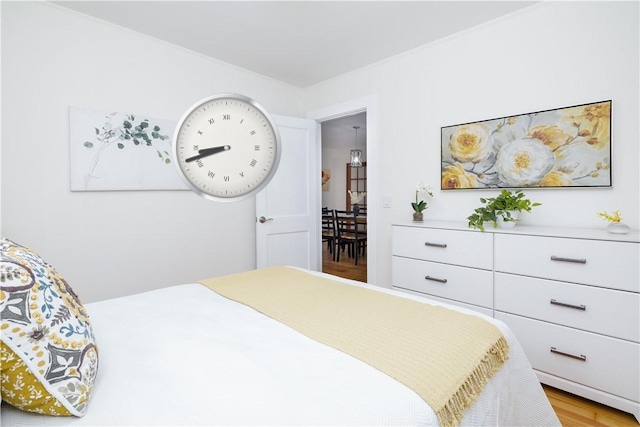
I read h=8 m=42
